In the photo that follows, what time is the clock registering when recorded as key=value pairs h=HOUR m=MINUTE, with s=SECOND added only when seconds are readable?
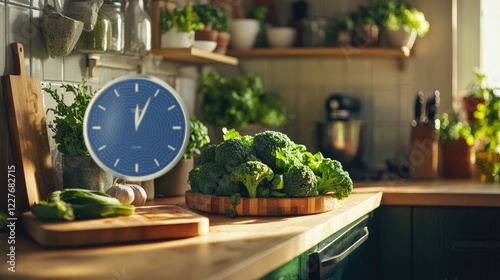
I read h=12 m=4
